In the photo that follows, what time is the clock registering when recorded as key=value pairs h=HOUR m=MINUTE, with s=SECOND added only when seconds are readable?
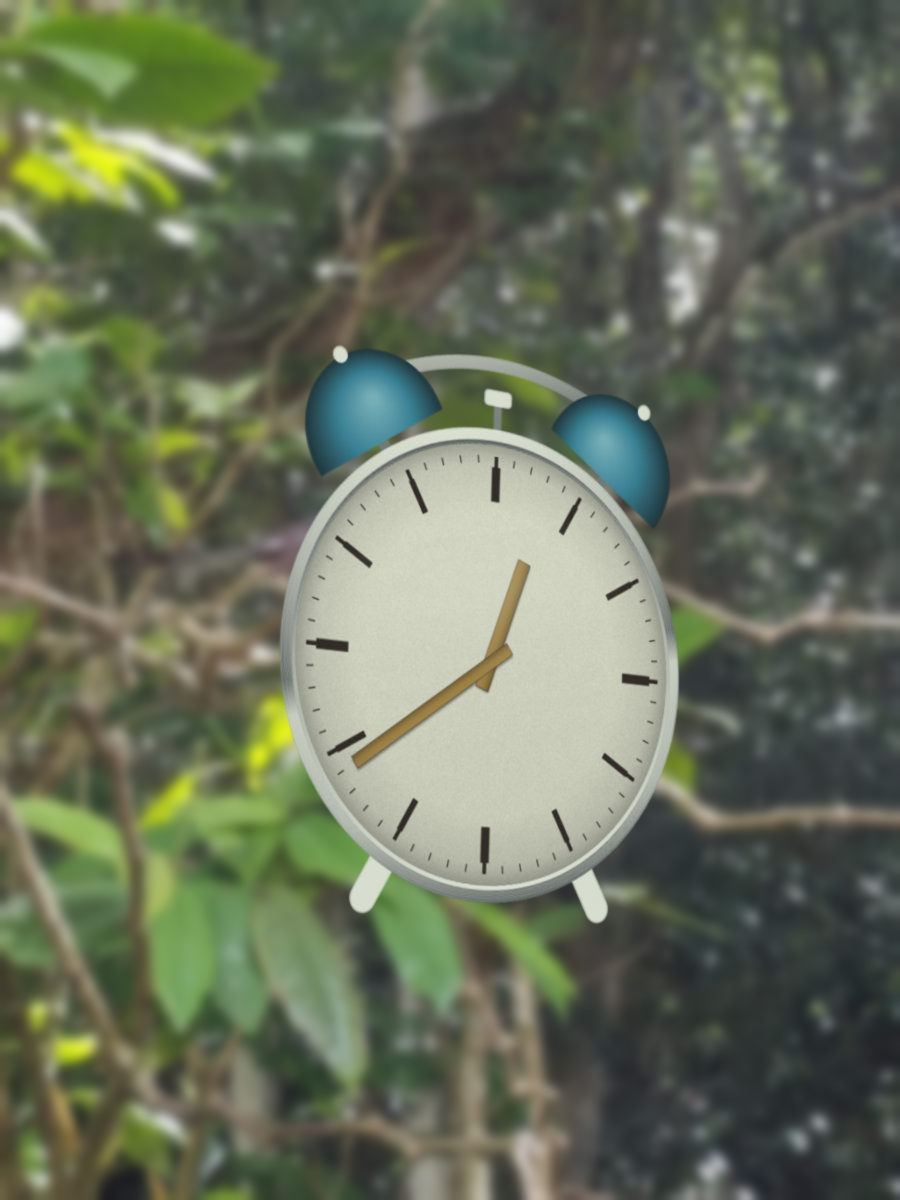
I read h=12 m=39
